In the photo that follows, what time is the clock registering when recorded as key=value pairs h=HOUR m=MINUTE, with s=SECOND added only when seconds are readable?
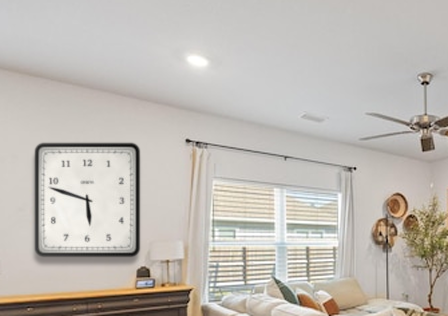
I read h=5 m=48
